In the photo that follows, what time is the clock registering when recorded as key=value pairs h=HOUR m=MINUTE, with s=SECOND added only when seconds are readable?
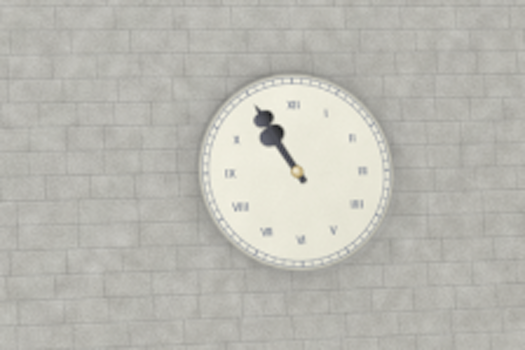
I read h=10 m=55
